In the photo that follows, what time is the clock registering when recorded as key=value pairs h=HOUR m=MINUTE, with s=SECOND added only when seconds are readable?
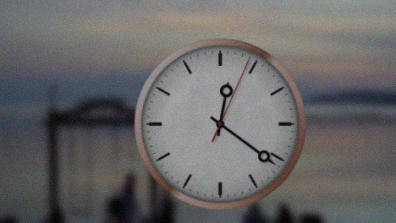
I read h=12 m=21 s=4
